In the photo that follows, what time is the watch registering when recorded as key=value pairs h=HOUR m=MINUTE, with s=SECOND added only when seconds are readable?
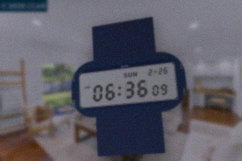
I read h=6 m=36 s=9
